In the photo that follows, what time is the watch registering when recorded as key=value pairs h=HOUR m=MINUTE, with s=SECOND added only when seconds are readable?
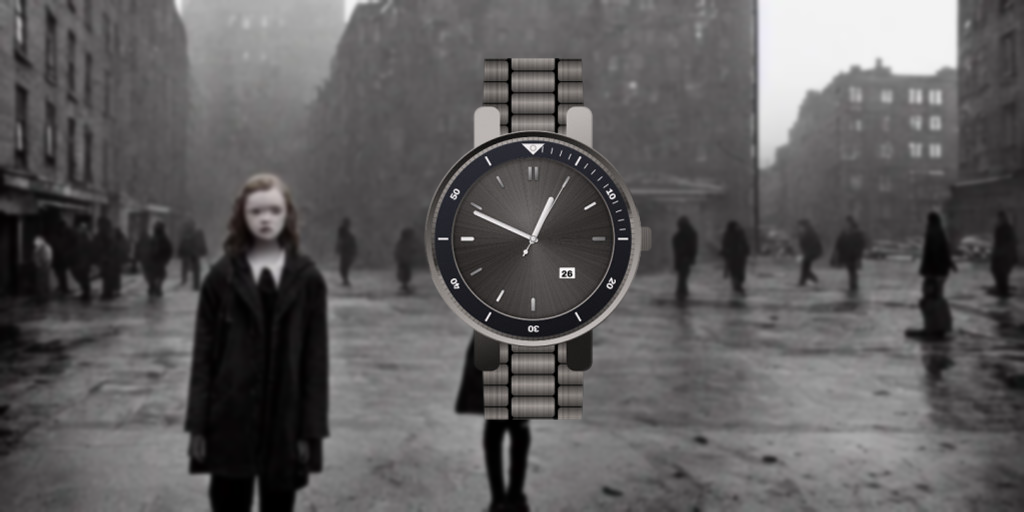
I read h=12 m=49 s=5
